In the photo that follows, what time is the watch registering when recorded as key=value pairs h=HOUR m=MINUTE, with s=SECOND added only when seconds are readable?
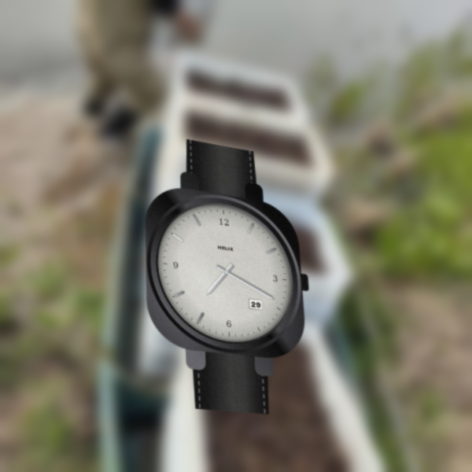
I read h=7 m=19
